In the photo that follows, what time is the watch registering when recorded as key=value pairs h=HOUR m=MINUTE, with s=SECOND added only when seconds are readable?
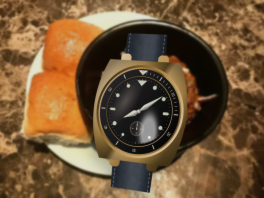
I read h=8 m=9
